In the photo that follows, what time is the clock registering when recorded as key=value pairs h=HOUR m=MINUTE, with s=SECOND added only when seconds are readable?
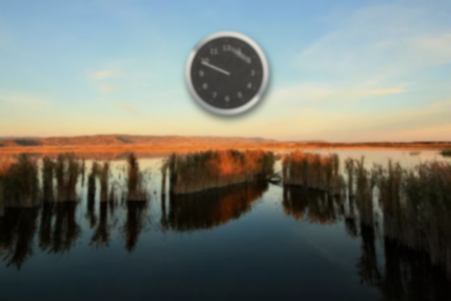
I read h=9 m=49
